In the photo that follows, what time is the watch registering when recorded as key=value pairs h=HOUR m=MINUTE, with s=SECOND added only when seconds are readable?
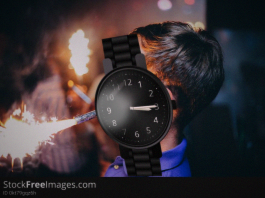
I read h=3 m=15
